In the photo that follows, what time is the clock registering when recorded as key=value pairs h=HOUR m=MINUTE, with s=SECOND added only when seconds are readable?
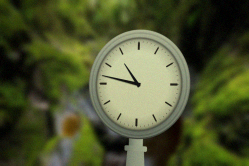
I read h=10 m=47
